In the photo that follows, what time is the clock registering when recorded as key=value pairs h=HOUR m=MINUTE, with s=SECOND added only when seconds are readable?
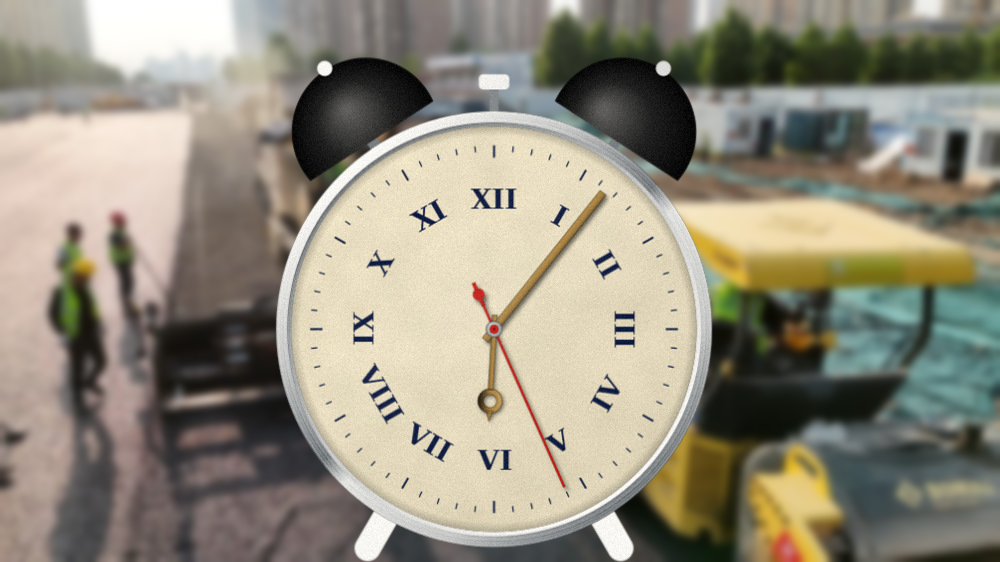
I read h=6 m=6 s=26
